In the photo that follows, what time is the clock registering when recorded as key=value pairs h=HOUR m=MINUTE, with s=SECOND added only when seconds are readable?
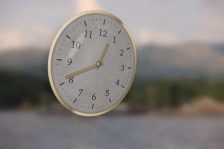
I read h=12 m=41
